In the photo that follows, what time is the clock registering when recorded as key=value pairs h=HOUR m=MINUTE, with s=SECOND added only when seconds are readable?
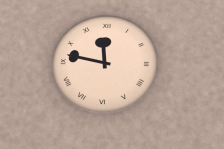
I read h=11 m=47
